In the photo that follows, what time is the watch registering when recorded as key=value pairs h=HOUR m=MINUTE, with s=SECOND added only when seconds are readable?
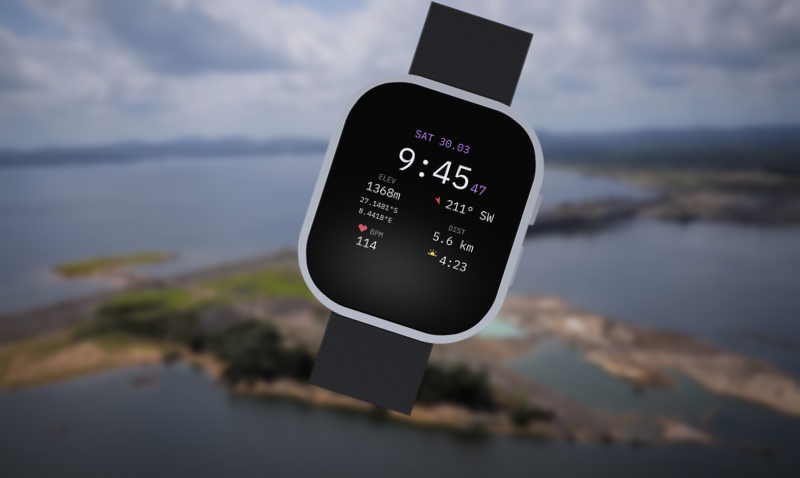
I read h=9 m=45 s=47
